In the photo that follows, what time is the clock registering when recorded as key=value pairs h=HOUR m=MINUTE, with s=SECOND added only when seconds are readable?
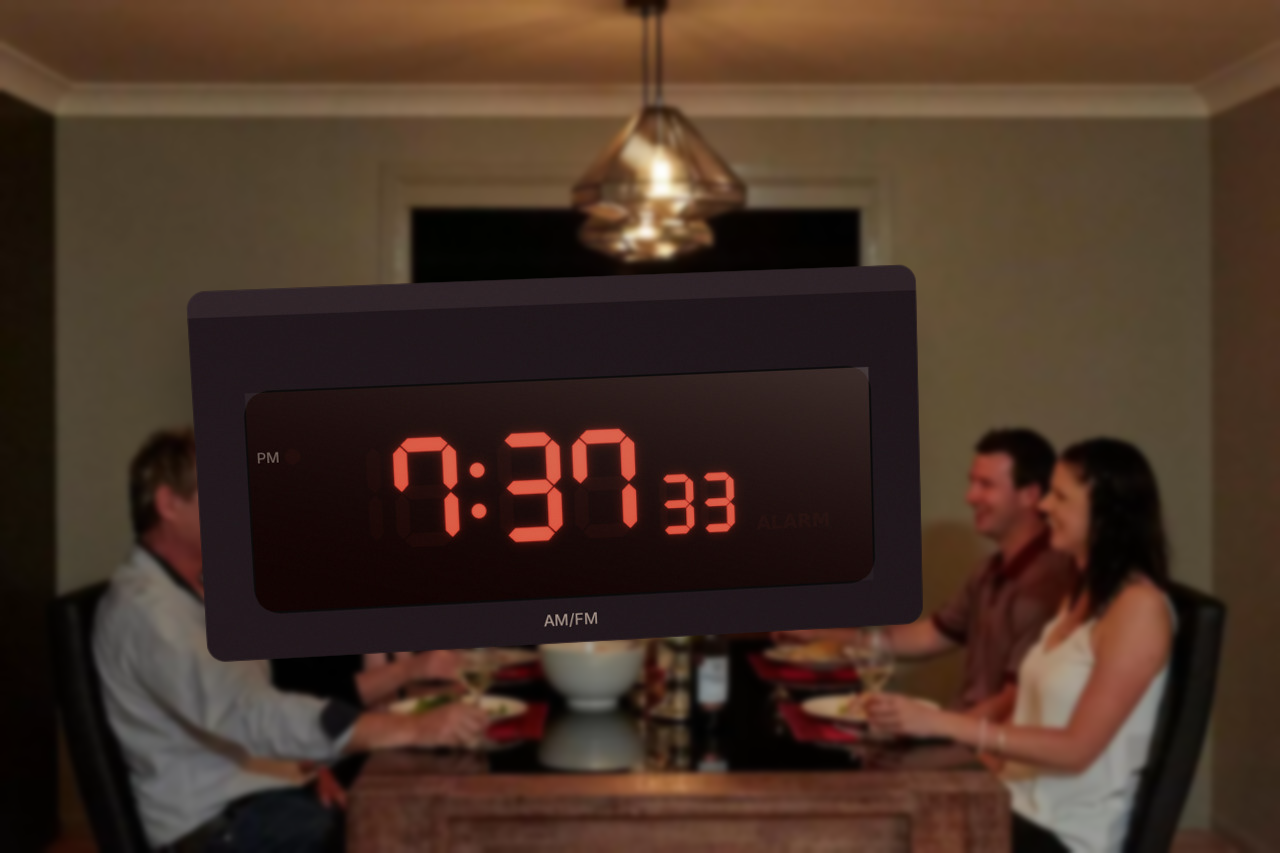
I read h=7 m=37 s=33
